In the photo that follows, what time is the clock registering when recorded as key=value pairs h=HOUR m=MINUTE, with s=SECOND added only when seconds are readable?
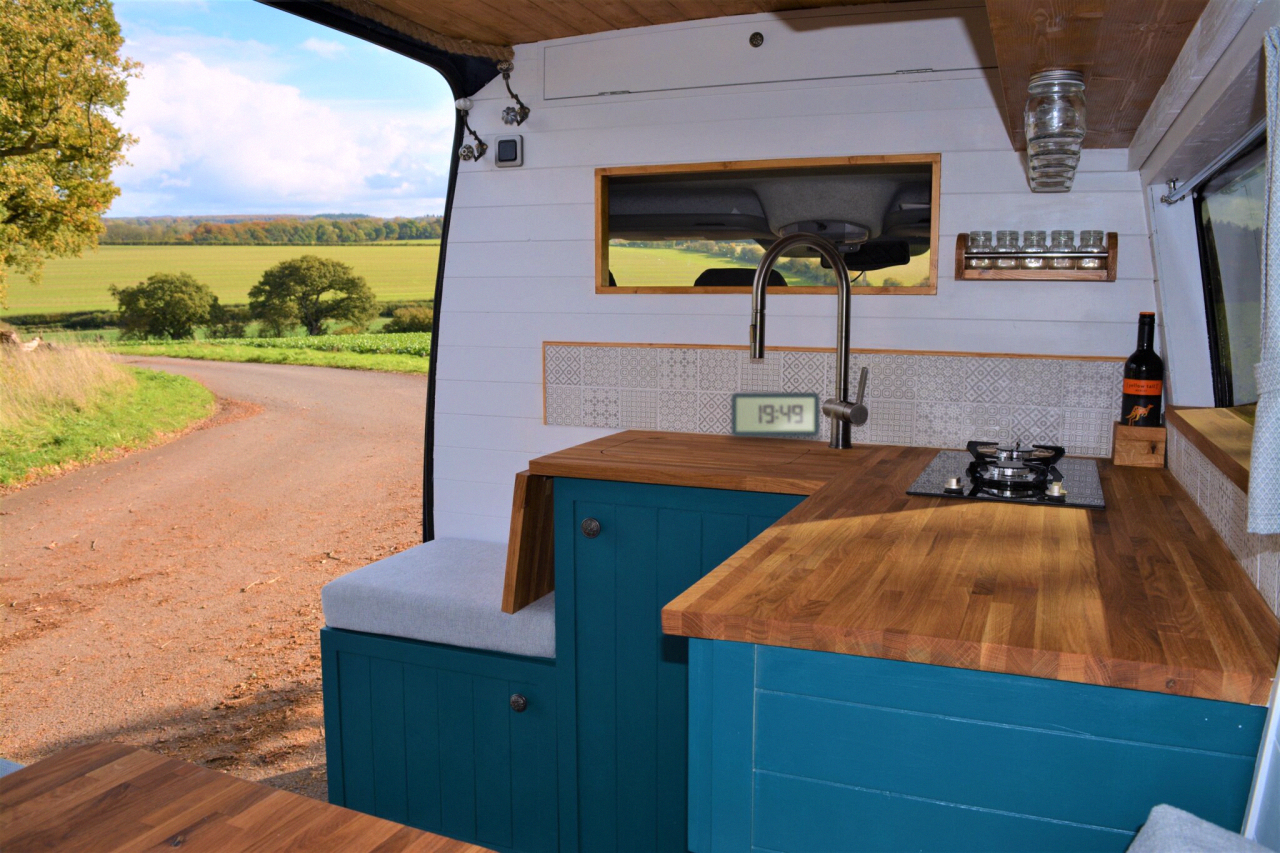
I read h=19 m=49
